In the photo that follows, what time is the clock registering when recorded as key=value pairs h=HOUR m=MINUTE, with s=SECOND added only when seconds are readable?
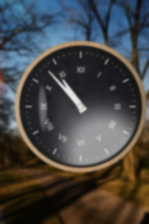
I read h=10 m=53
